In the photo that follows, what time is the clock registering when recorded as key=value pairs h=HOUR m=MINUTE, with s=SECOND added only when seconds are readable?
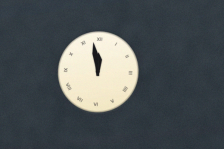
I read h=11 m=58
